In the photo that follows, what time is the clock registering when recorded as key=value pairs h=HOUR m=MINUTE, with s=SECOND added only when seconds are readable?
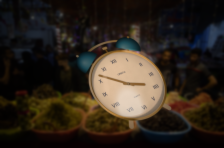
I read h=3 m=52
